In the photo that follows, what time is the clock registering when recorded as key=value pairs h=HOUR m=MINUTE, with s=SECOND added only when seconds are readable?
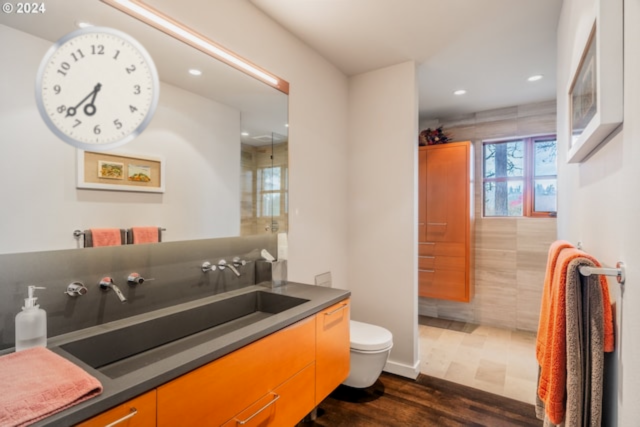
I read h=6 m=38
